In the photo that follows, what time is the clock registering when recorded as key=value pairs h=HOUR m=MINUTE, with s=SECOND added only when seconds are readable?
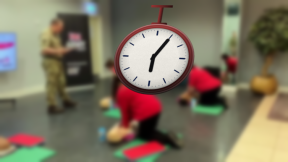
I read h=6 m=5
